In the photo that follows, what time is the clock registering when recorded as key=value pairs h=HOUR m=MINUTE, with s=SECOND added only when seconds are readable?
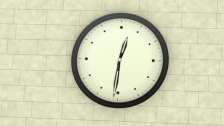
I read h=12 m=31
